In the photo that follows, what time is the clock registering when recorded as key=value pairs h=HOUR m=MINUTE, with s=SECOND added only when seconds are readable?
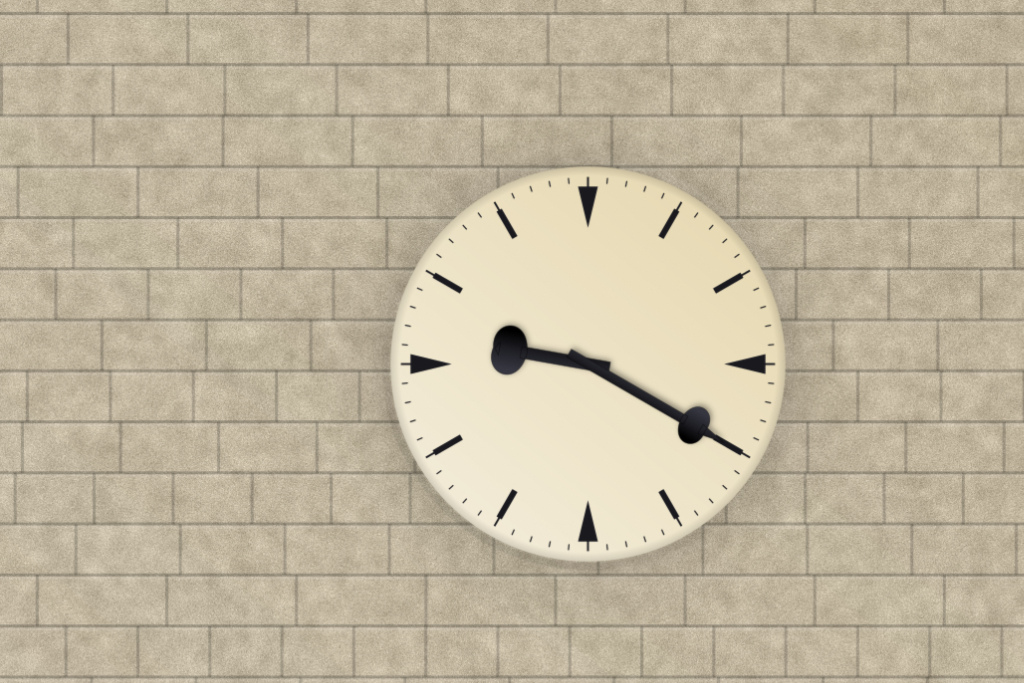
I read h=9 m=20
